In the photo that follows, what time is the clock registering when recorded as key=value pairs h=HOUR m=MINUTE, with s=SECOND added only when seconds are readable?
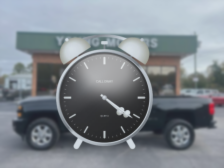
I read h=4 m=21
